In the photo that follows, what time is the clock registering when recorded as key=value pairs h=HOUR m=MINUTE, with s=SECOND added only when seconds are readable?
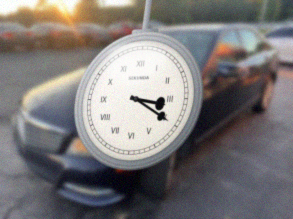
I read h=3 m=20
